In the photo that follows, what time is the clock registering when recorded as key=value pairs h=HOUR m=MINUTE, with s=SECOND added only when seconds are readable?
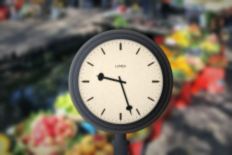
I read h=9 m=27
